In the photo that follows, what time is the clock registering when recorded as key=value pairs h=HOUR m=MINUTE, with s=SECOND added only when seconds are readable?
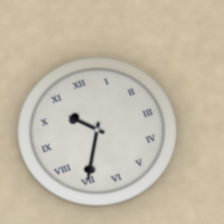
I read h=10 m=35
